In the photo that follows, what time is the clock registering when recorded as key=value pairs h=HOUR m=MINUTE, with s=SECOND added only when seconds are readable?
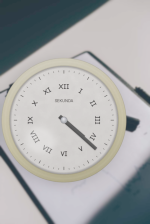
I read h=4 m=22
